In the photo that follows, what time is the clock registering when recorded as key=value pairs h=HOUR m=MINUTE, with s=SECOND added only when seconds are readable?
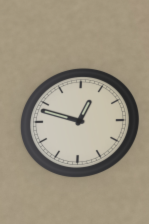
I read h=12 m=48
